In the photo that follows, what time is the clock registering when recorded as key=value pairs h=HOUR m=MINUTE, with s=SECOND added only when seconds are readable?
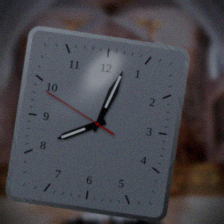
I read h=8 m=2 s=49
